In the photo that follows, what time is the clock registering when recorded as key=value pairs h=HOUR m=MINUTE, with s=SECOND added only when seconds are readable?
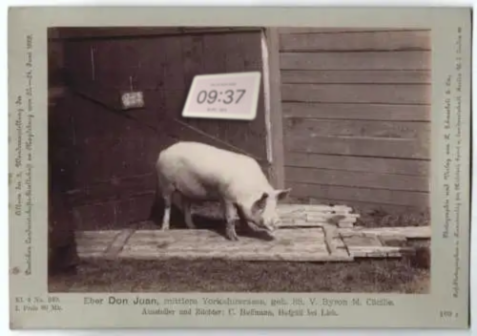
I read h=9 m=37
